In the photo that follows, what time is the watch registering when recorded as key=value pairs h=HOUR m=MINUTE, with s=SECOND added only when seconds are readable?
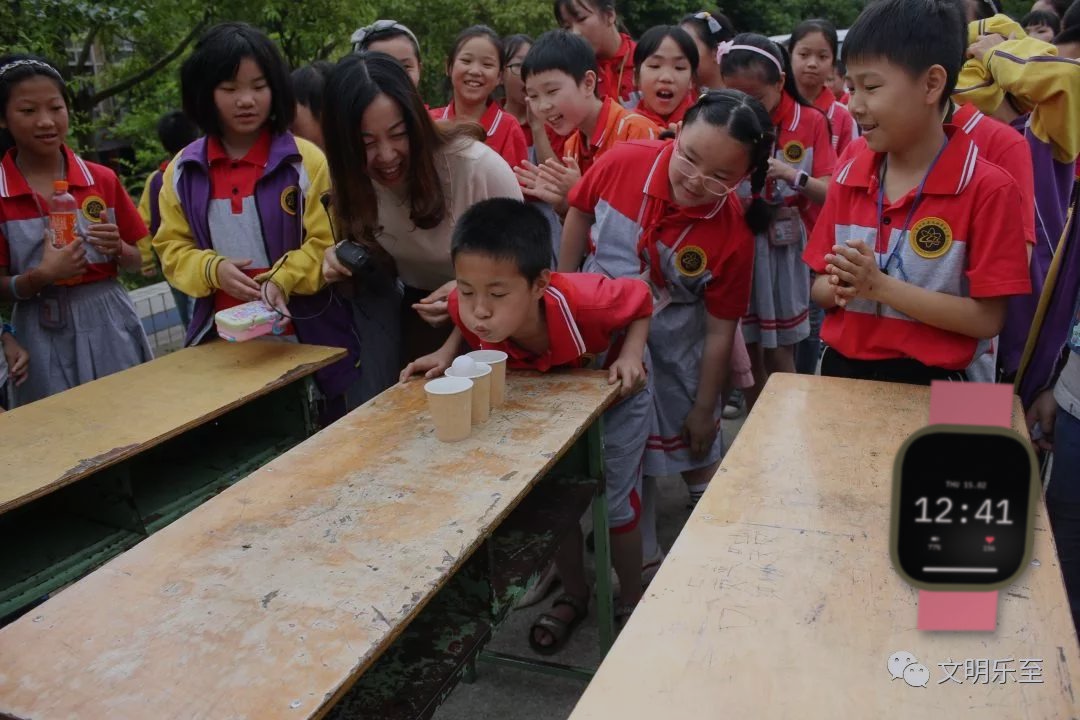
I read h=12 m=41
